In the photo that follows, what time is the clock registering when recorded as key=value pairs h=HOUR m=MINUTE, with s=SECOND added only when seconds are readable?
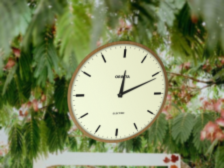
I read h=12 m=11
